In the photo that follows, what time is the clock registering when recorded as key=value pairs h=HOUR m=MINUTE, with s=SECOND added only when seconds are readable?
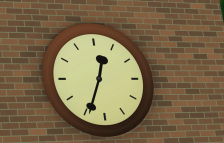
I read h=12 m=34
